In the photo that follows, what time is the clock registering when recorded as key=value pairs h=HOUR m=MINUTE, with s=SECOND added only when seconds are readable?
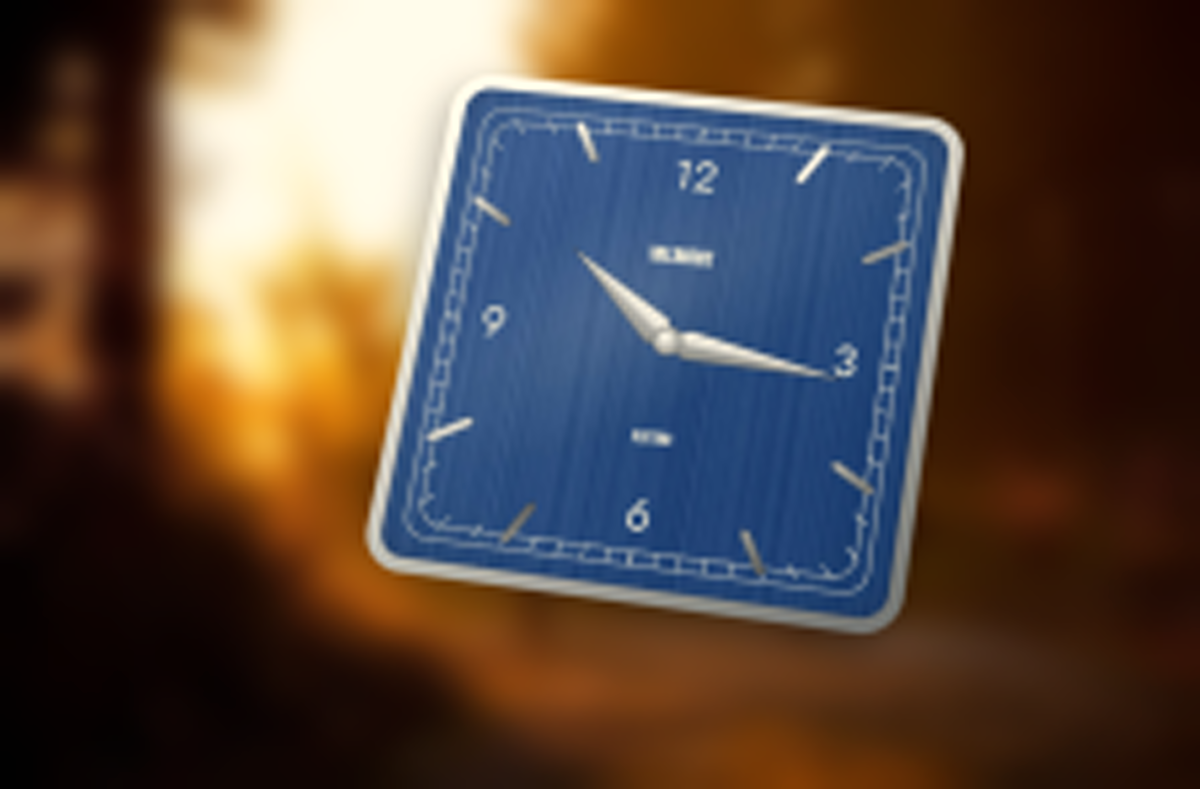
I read h=10 m=16
